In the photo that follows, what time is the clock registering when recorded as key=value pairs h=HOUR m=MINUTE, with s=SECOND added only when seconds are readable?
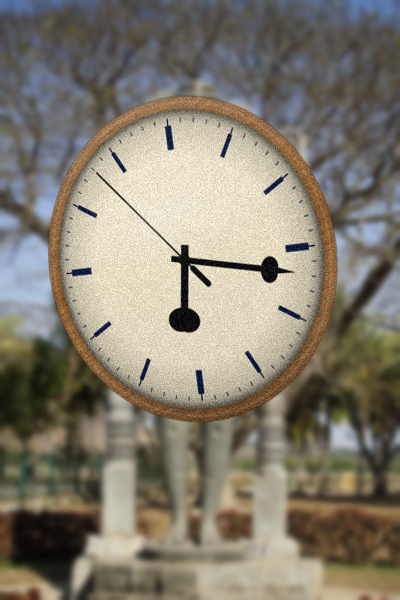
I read h=6 m=16 s=53
